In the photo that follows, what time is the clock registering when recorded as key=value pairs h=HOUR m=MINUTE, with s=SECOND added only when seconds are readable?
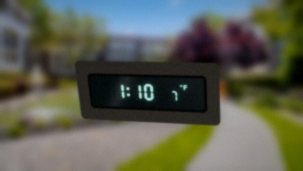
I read h=1 m=10
